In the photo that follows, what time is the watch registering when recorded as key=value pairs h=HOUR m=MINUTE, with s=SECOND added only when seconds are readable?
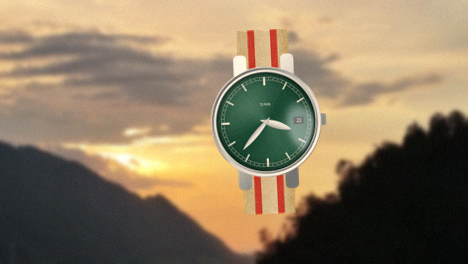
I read h=3 m=37
